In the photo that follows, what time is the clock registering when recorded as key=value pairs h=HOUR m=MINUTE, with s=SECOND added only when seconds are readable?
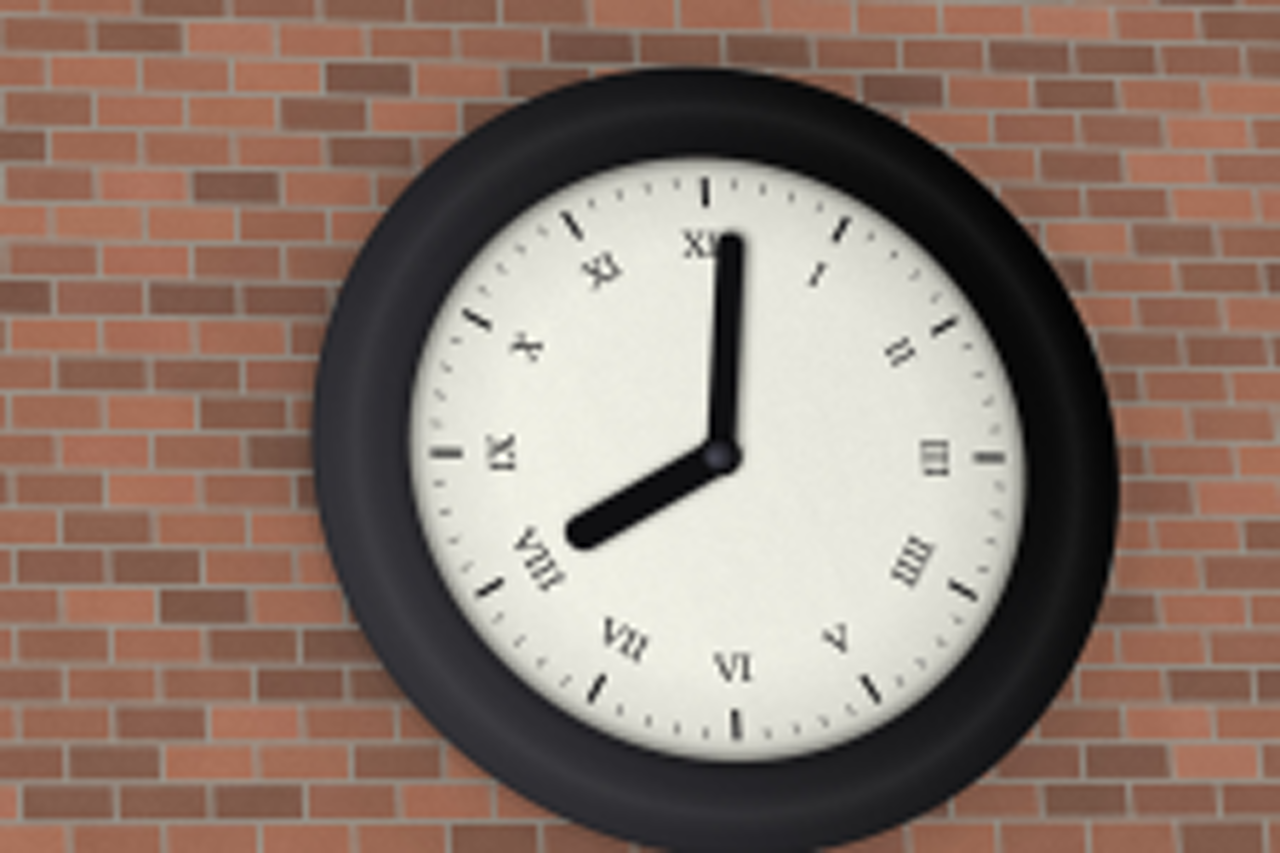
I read h=8 m=1
